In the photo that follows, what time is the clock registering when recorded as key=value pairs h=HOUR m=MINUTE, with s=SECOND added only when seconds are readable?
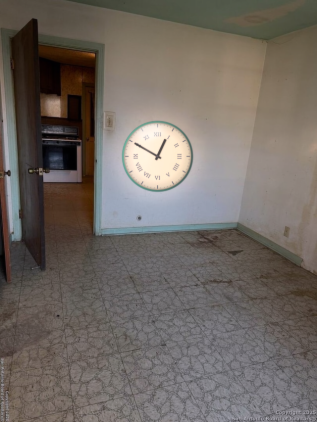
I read h=12 m=50
